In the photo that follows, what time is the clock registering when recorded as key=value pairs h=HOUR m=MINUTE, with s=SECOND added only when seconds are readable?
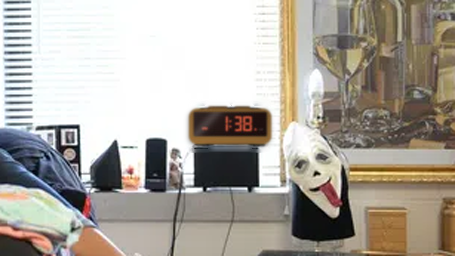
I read h=1 m=38
